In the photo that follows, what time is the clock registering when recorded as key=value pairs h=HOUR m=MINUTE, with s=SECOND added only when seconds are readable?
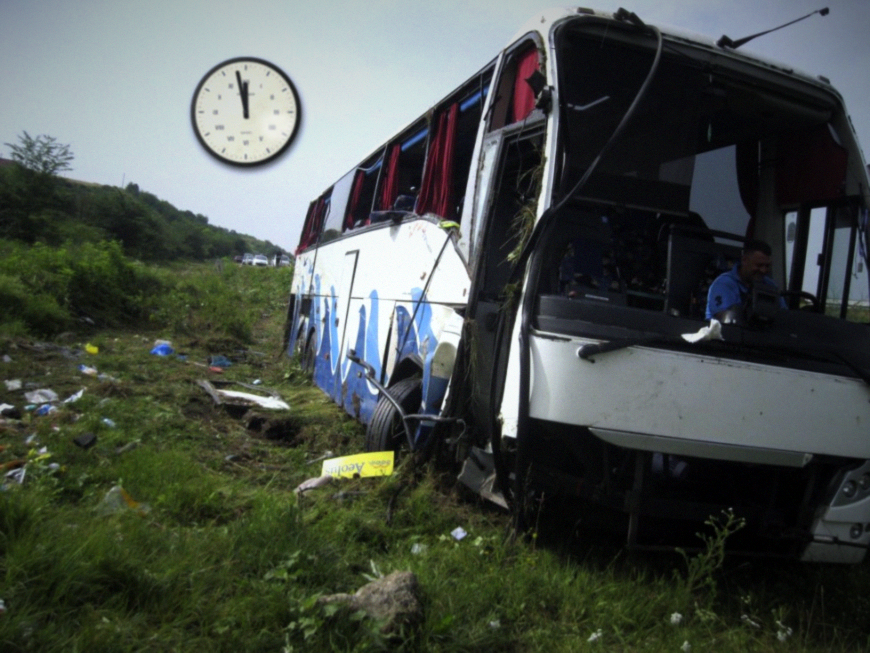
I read h=11 m=58
